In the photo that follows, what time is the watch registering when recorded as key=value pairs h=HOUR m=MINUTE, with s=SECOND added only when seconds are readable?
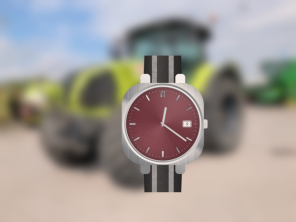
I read h=12 m=21
